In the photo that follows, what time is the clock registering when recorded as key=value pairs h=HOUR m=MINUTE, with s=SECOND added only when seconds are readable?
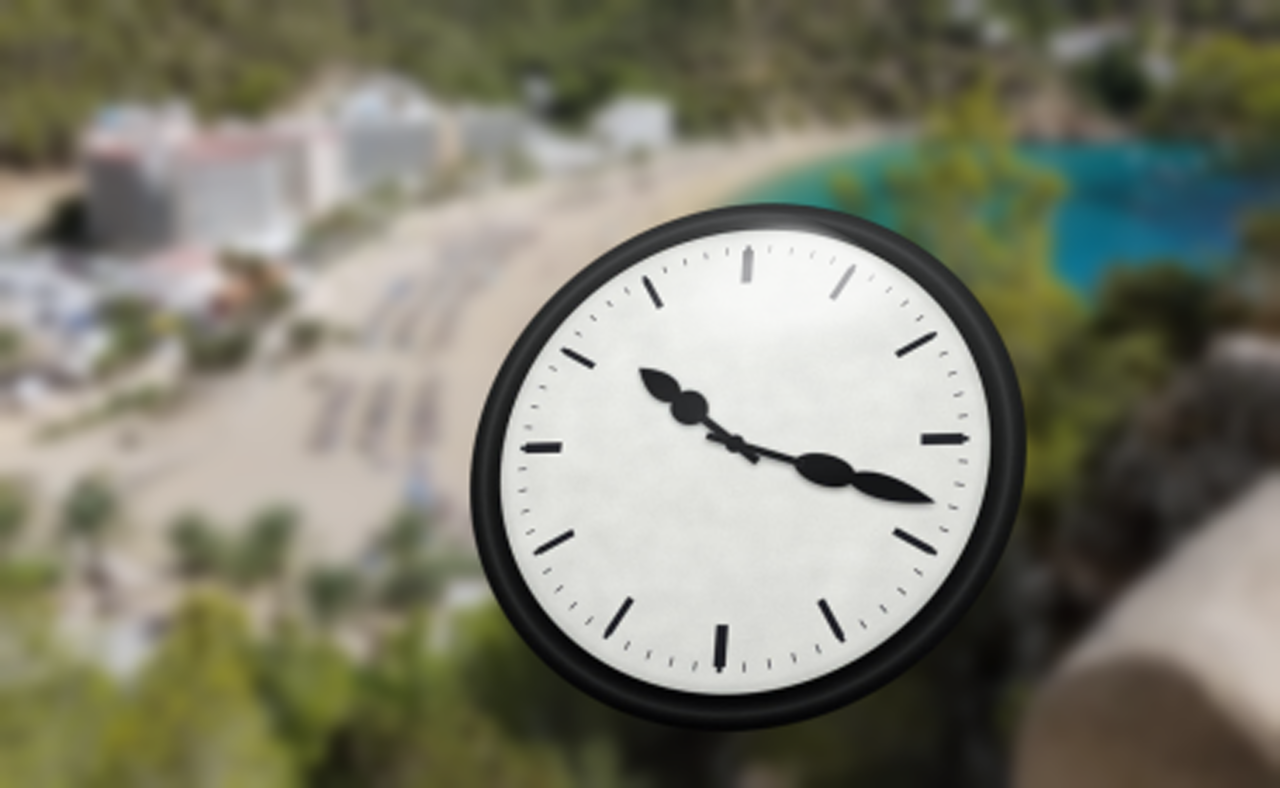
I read h=10 m=18
